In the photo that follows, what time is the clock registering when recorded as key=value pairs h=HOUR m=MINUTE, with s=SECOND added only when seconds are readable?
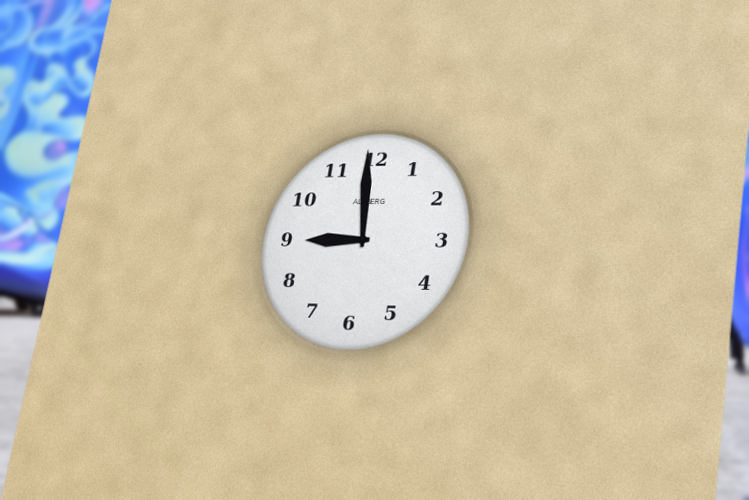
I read h=8 m=59
